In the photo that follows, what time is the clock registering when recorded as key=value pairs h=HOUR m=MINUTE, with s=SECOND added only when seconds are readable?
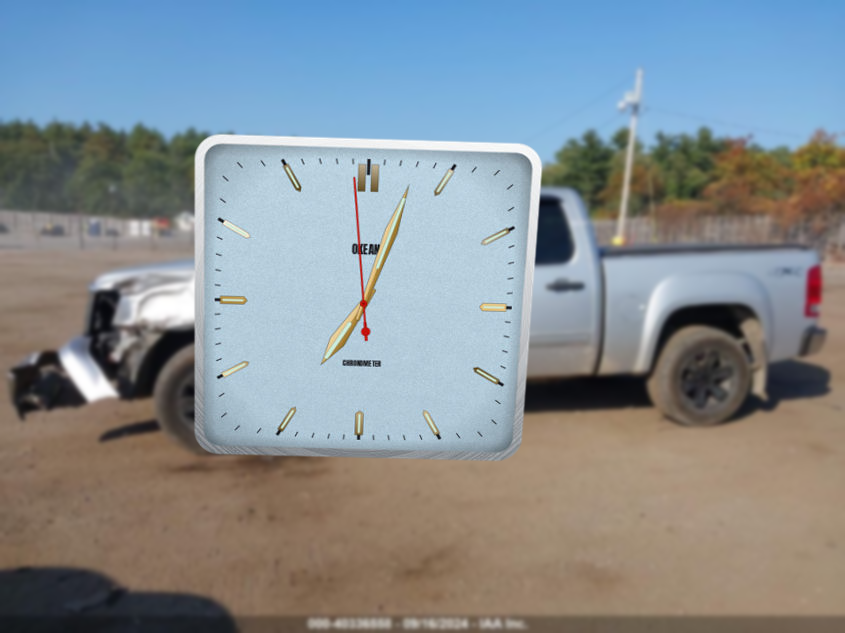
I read h=7 m=2 s=59
